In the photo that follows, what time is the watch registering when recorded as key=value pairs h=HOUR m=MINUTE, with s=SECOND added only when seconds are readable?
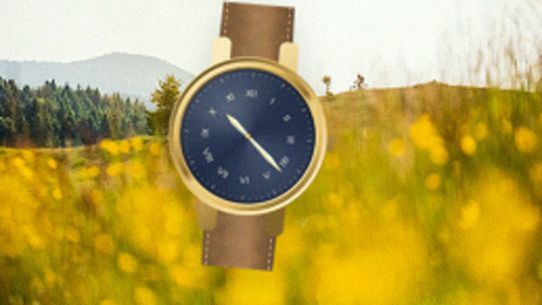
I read h=10 m=22
